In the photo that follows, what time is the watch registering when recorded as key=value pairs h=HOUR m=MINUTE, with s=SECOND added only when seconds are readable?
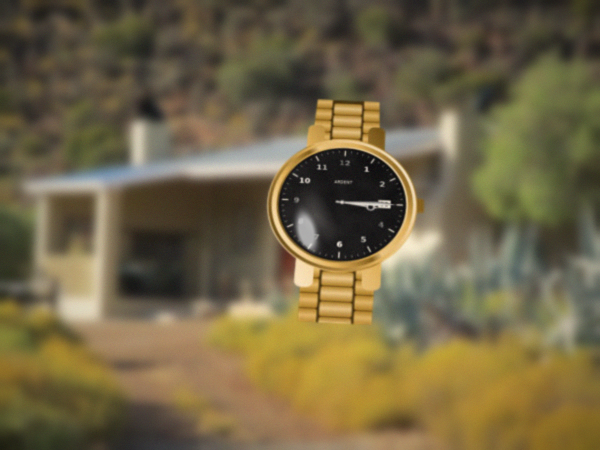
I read h=3 m=15
